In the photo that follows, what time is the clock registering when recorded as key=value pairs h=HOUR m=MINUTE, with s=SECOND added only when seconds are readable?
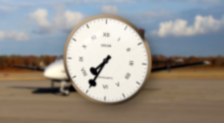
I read h=7 m=35
